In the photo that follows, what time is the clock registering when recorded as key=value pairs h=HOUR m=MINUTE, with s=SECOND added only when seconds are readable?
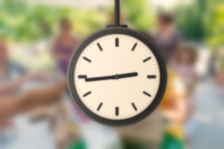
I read h=2 m=44
